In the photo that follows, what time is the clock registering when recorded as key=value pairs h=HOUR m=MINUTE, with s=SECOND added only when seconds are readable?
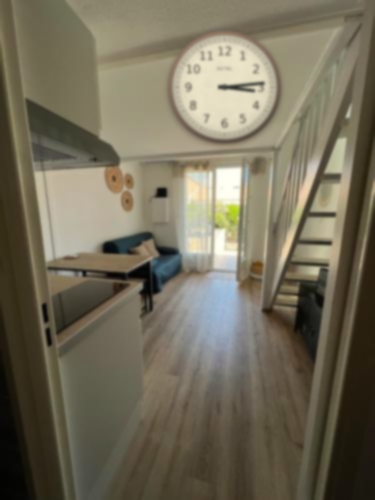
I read h=3 m=14
